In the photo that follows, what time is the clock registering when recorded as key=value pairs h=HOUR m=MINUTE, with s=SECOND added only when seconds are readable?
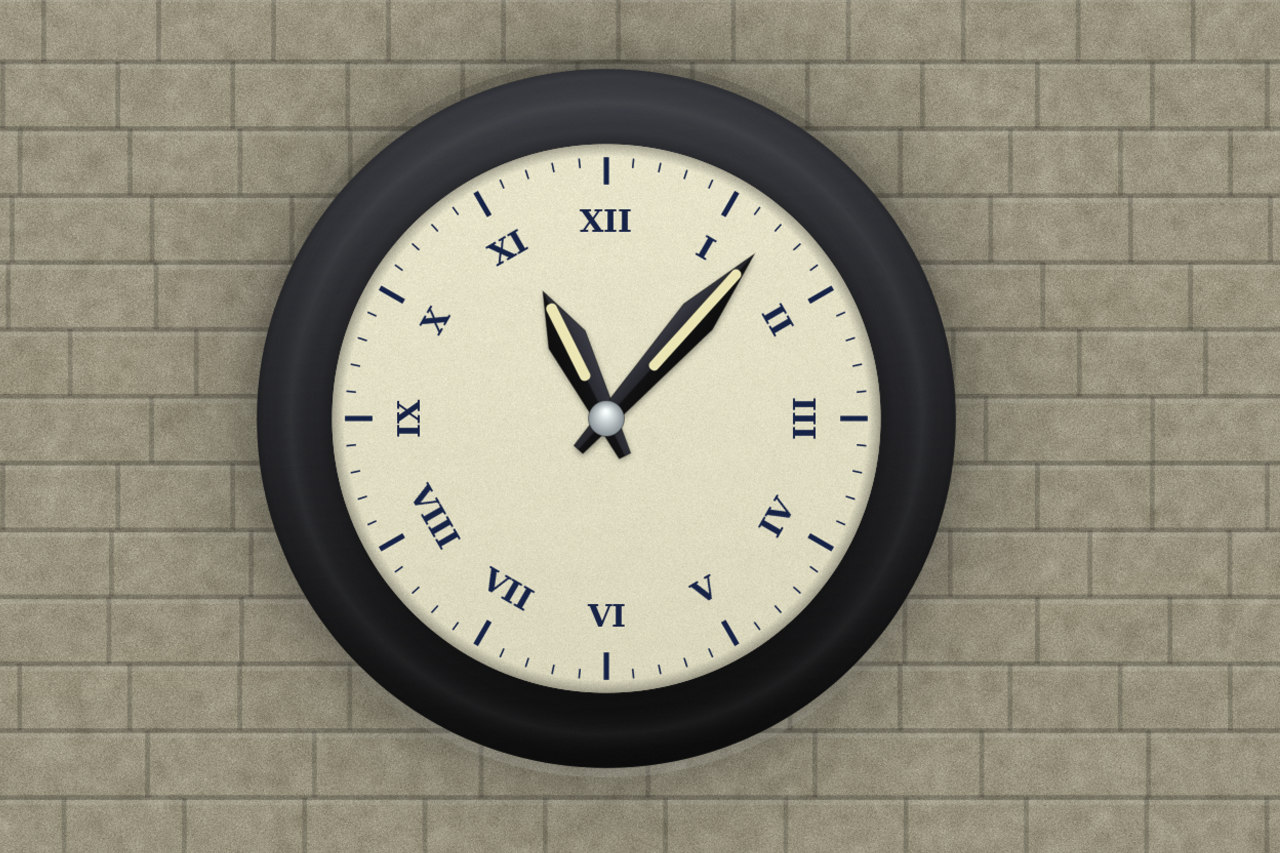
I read h=11 m=7
